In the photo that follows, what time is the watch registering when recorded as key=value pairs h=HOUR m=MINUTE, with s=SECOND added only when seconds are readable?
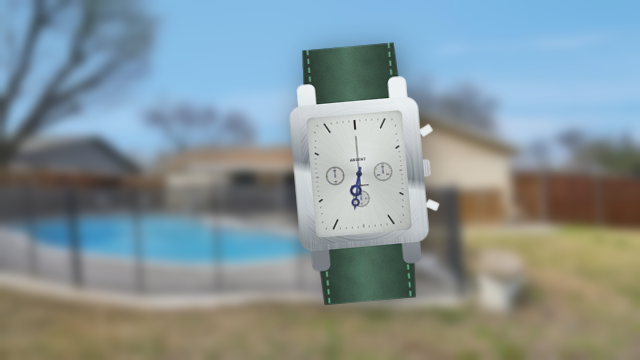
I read h=6 m=32
